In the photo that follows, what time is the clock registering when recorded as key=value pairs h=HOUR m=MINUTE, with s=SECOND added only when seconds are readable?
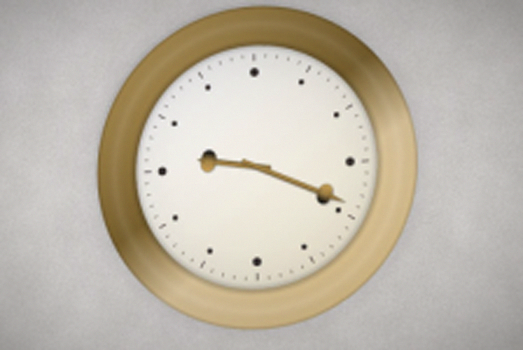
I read h=9 m=19
